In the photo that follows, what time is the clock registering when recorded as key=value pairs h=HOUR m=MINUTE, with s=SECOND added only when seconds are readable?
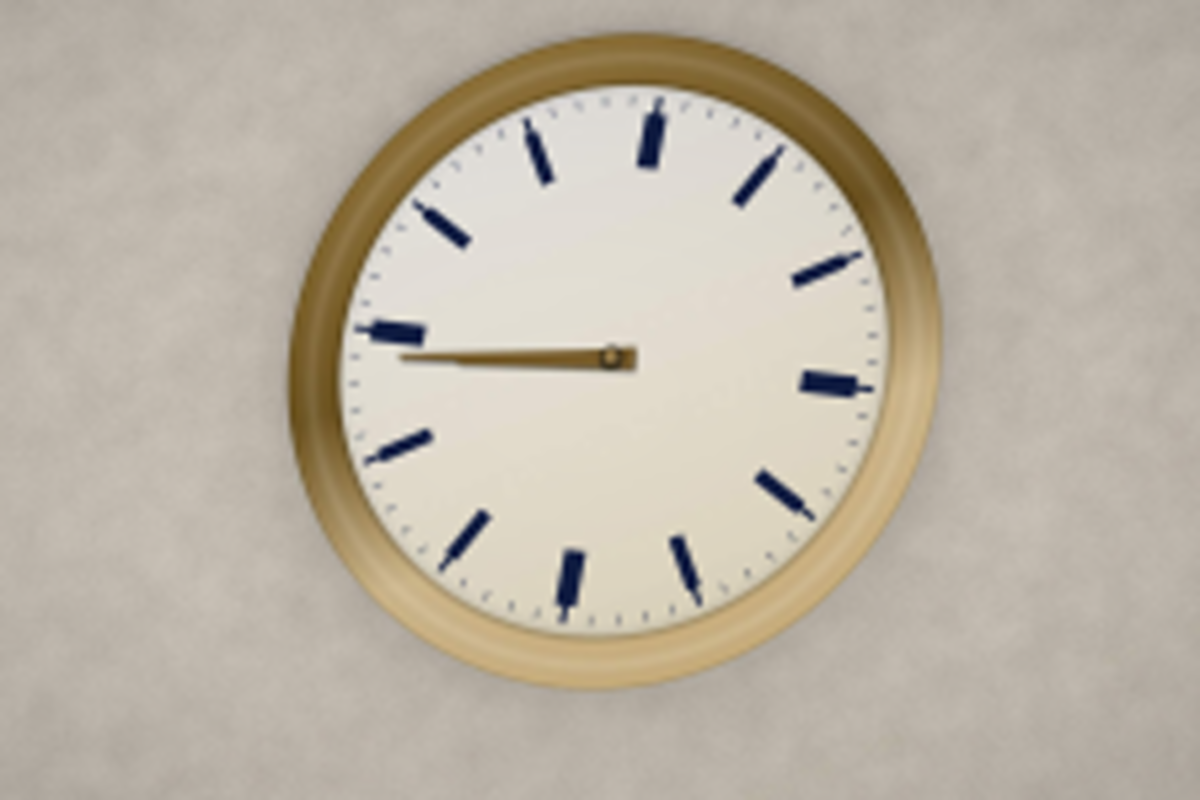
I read h=8 m=44
